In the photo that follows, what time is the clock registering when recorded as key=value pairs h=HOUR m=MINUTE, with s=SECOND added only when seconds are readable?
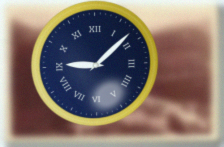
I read h=9 m=8
